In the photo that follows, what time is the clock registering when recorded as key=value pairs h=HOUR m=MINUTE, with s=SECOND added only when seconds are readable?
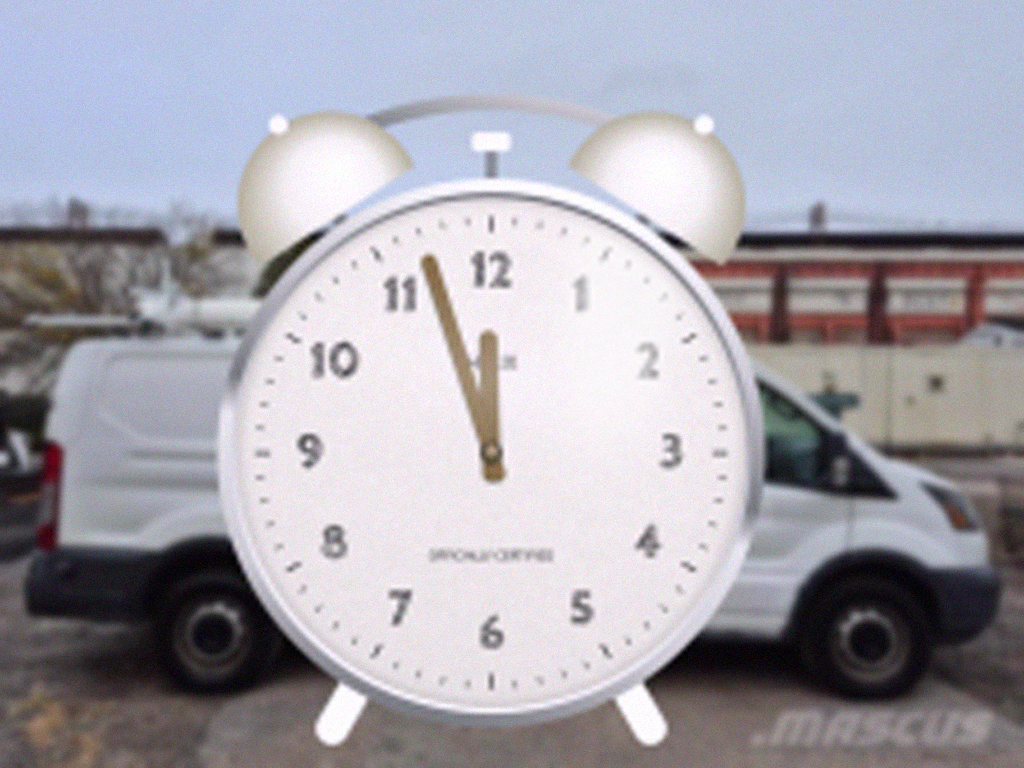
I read h=11 m=57
